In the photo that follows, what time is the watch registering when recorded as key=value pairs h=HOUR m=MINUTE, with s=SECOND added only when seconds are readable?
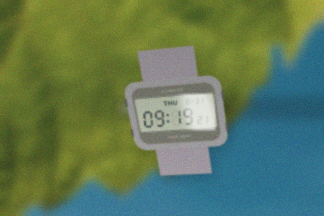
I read h=9 m=19
